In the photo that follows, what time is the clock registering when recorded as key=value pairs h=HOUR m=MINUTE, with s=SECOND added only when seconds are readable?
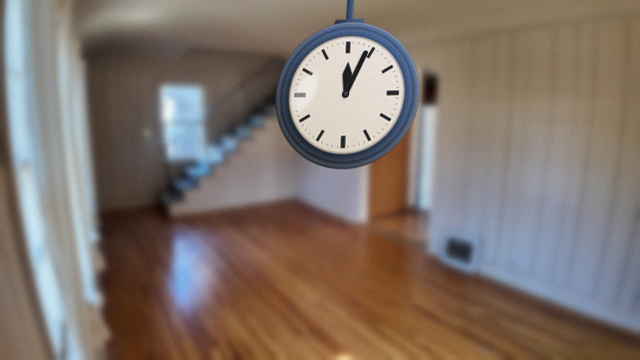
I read h=12 m=4
